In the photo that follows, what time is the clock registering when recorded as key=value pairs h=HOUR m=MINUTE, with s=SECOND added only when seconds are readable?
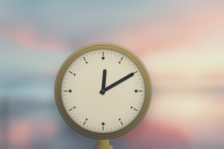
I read h=12 m=10
